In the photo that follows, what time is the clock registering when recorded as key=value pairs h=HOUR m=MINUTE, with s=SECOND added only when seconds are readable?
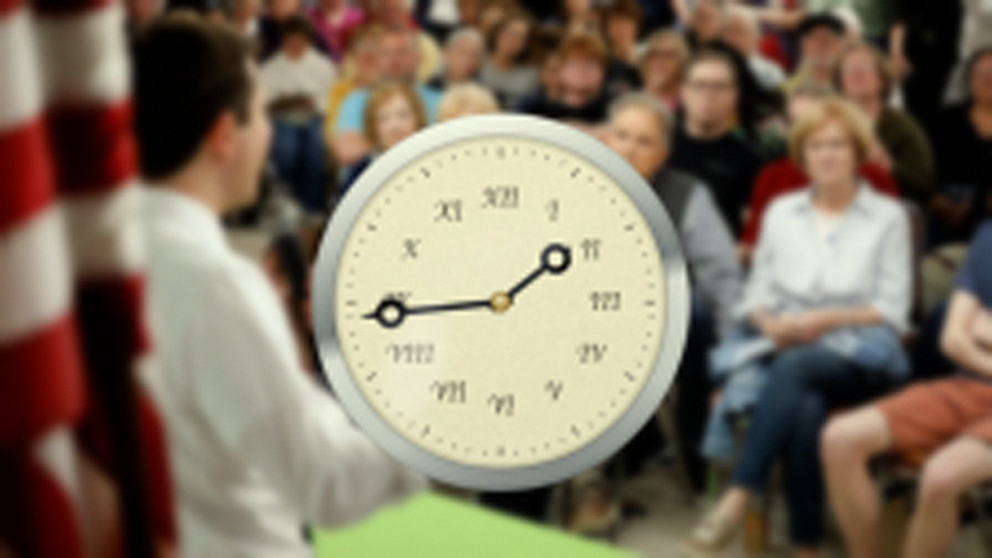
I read h=1 m=44
